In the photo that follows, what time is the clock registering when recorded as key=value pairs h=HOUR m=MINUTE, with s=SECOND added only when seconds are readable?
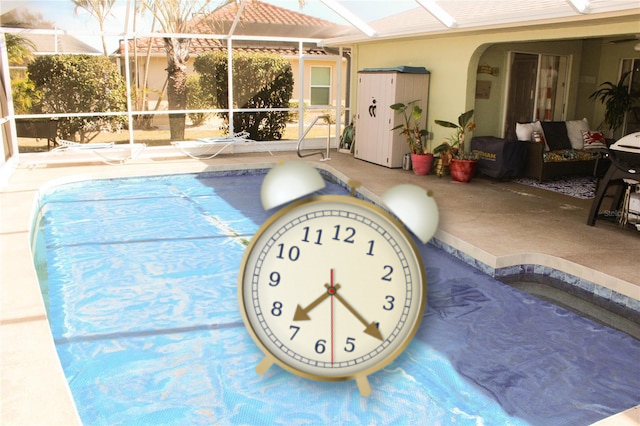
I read h=7 m=20 s=28
